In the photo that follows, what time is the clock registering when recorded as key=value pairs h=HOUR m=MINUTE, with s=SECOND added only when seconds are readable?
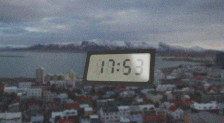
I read h=17 m=53
